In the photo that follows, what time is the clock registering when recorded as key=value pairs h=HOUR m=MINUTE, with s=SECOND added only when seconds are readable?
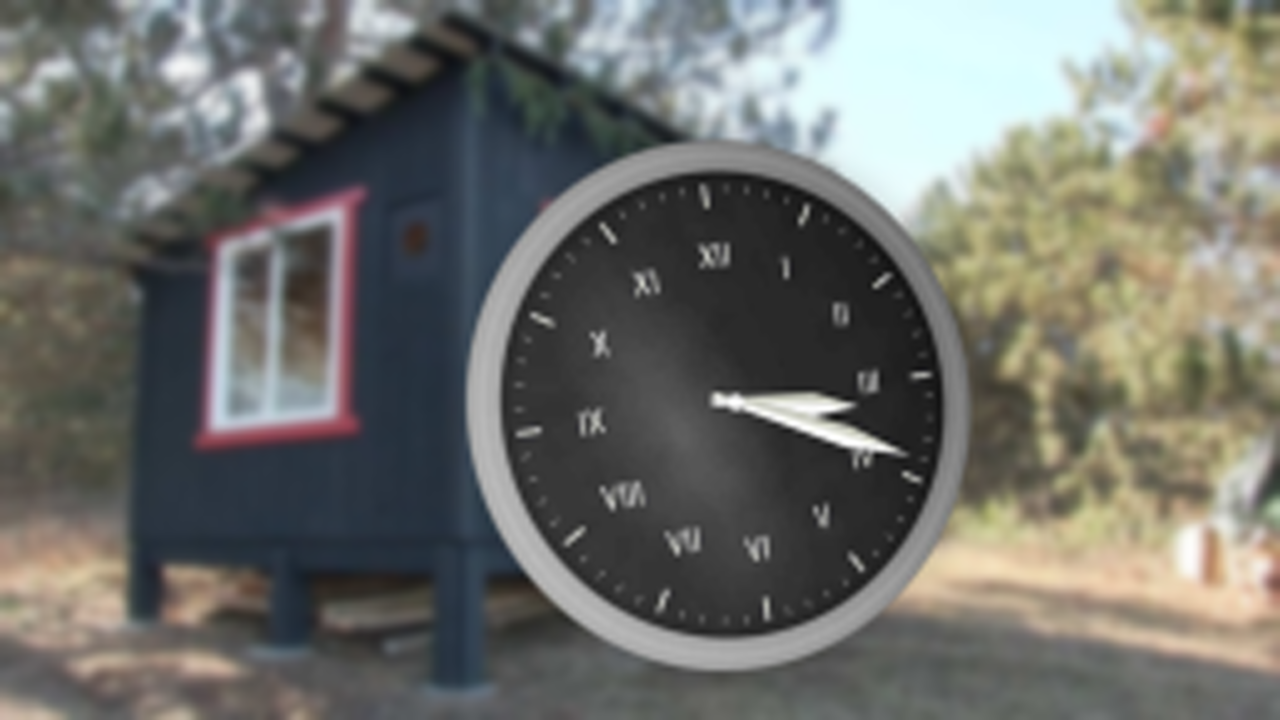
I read h=3 m=19
